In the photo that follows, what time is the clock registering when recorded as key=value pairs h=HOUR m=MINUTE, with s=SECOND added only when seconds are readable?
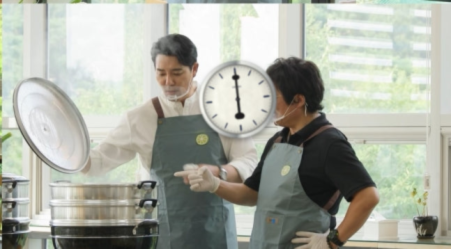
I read h=6 m=0
